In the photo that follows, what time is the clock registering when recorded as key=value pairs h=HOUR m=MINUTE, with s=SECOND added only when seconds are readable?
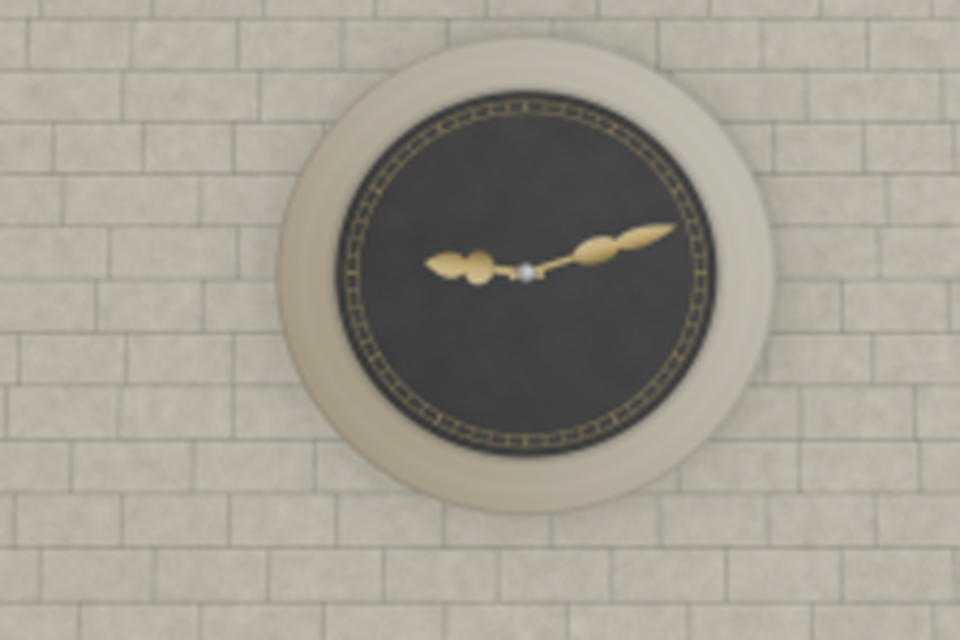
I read h=9 m=12
